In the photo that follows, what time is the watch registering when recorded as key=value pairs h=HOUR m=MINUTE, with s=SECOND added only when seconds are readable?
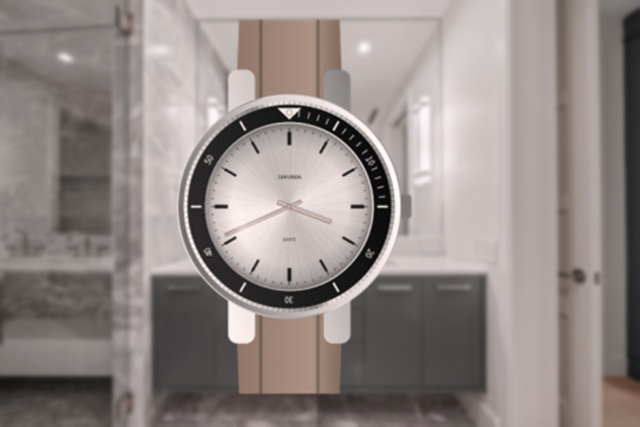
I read h=3 m=41
